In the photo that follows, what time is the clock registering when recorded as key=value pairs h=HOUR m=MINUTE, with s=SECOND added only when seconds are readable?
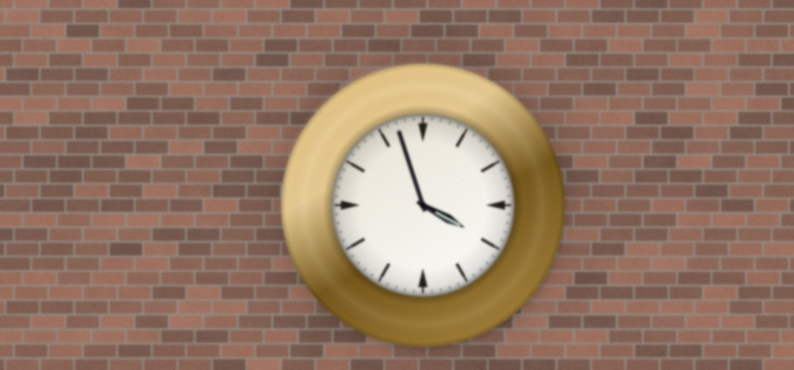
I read h=3 m=57
